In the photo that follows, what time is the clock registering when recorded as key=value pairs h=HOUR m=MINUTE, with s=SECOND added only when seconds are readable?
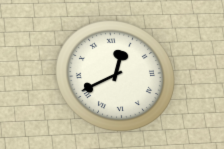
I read h=12 m=41
